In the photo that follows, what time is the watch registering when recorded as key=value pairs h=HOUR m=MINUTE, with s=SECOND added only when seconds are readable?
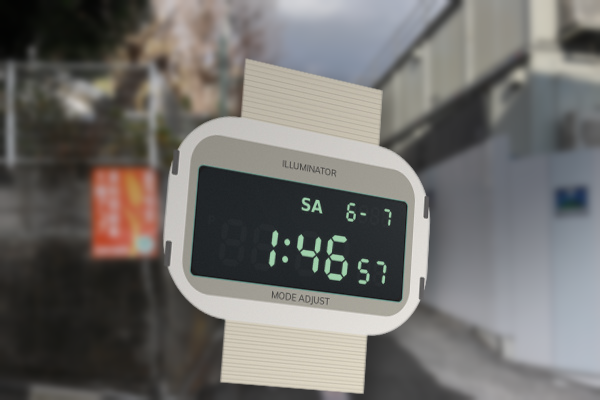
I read h=1 m=46 s=57
